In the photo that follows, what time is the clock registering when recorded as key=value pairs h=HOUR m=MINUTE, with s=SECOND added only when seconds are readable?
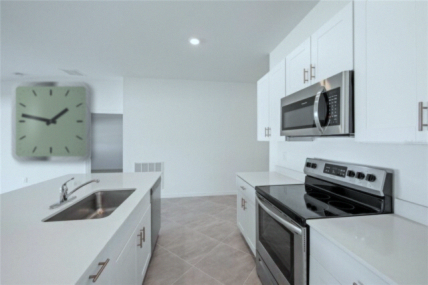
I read h=1 m=47
